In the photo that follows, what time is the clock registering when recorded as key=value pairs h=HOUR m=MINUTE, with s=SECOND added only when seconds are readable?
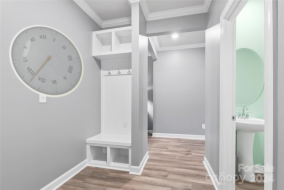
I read h=7 m=38
